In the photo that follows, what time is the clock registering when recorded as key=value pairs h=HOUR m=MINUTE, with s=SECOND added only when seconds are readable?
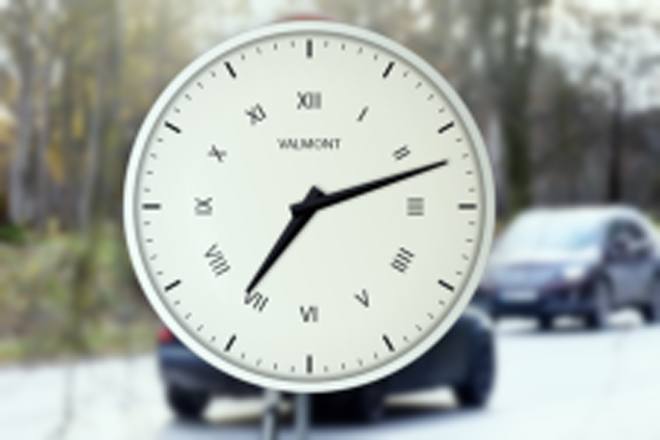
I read h=7 m=12
